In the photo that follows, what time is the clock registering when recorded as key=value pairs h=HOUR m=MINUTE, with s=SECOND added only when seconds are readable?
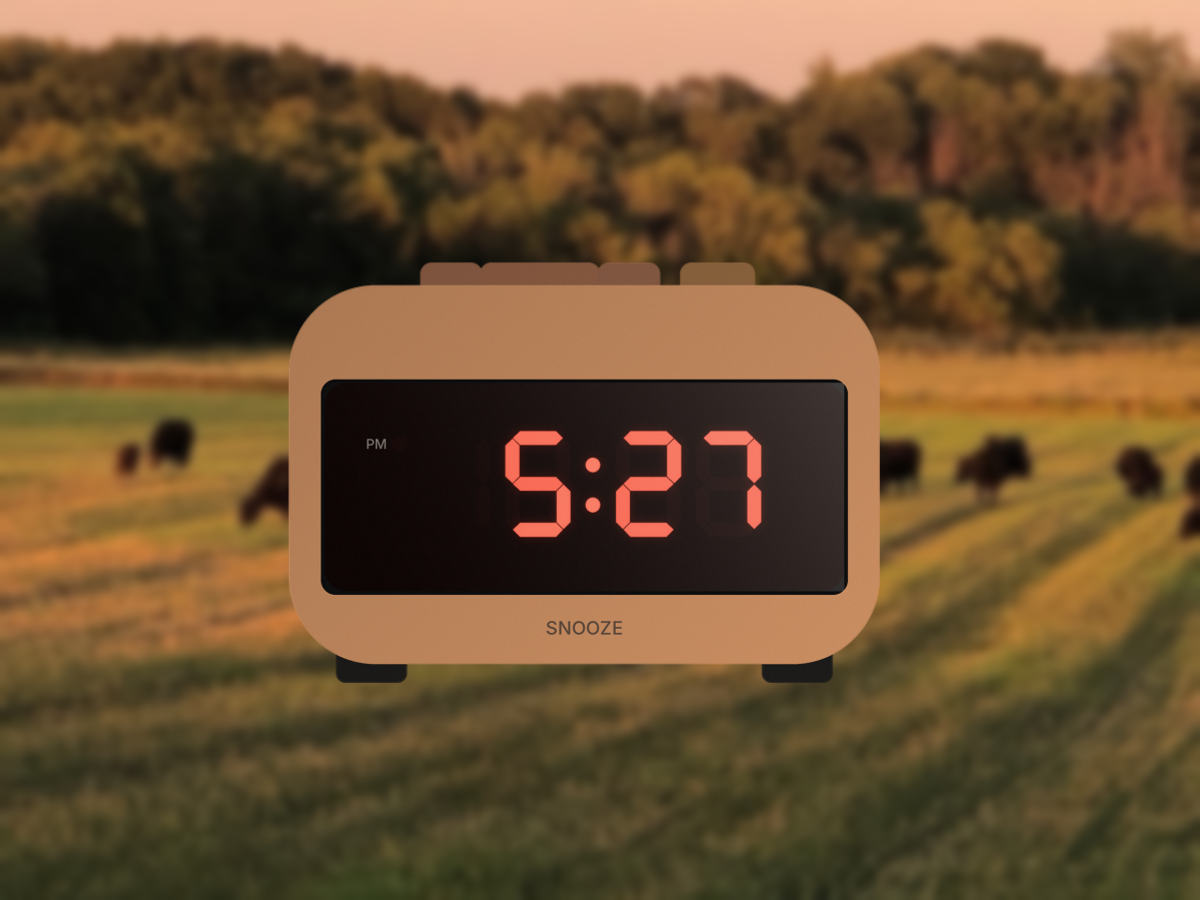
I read h=5 m=27
